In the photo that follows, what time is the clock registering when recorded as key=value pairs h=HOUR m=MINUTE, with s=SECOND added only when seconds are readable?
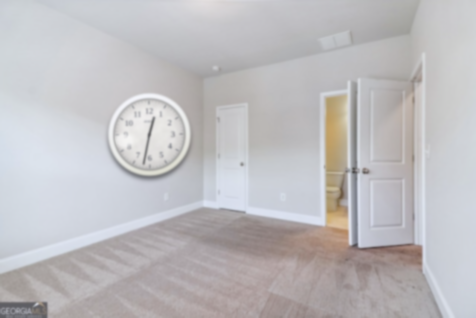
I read h=12 m=32
